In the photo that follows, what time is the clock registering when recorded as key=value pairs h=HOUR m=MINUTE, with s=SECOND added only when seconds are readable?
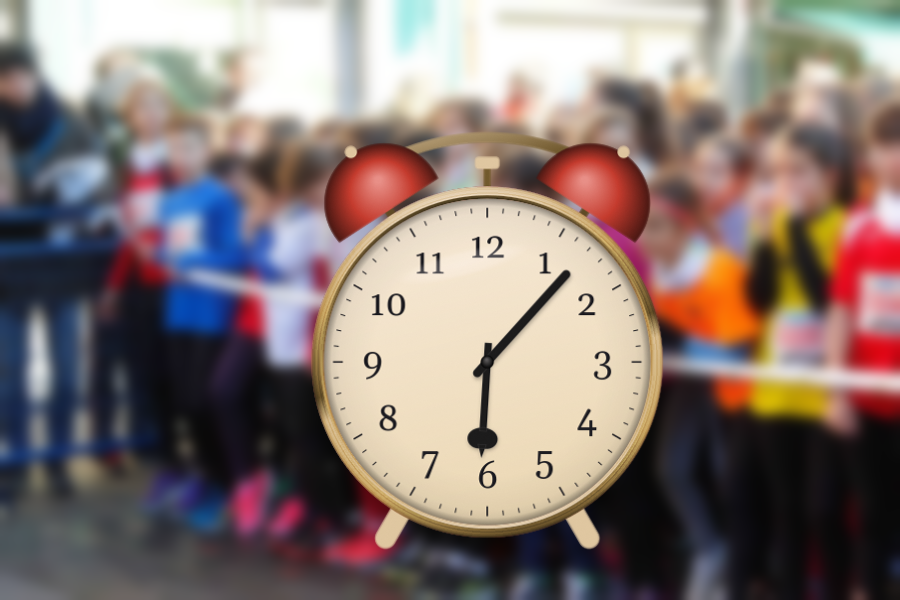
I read h=6 m=7
